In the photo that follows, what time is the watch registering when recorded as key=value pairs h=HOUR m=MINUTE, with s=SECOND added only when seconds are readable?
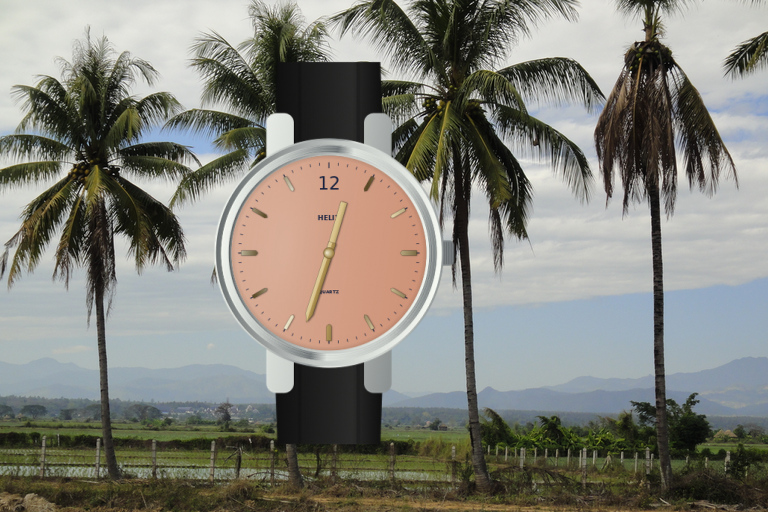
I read h=12 m=33
